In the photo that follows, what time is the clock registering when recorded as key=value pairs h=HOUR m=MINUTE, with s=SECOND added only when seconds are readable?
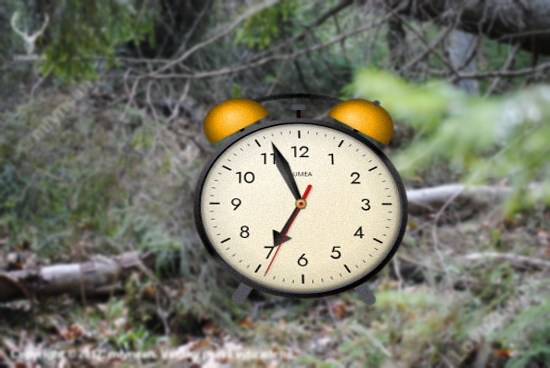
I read h=6 m=56 s=34
